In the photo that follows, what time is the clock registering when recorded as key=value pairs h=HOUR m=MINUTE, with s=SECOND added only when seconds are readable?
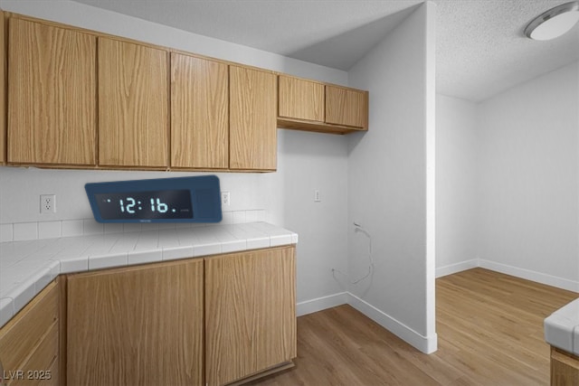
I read h=12 m=16
